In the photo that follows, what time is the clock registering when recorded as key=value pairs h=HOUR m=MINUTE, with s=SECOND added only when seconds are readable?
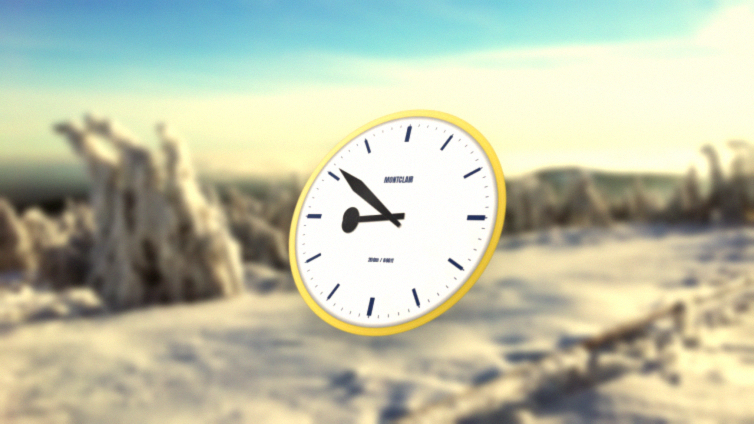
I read h=8 m=51
